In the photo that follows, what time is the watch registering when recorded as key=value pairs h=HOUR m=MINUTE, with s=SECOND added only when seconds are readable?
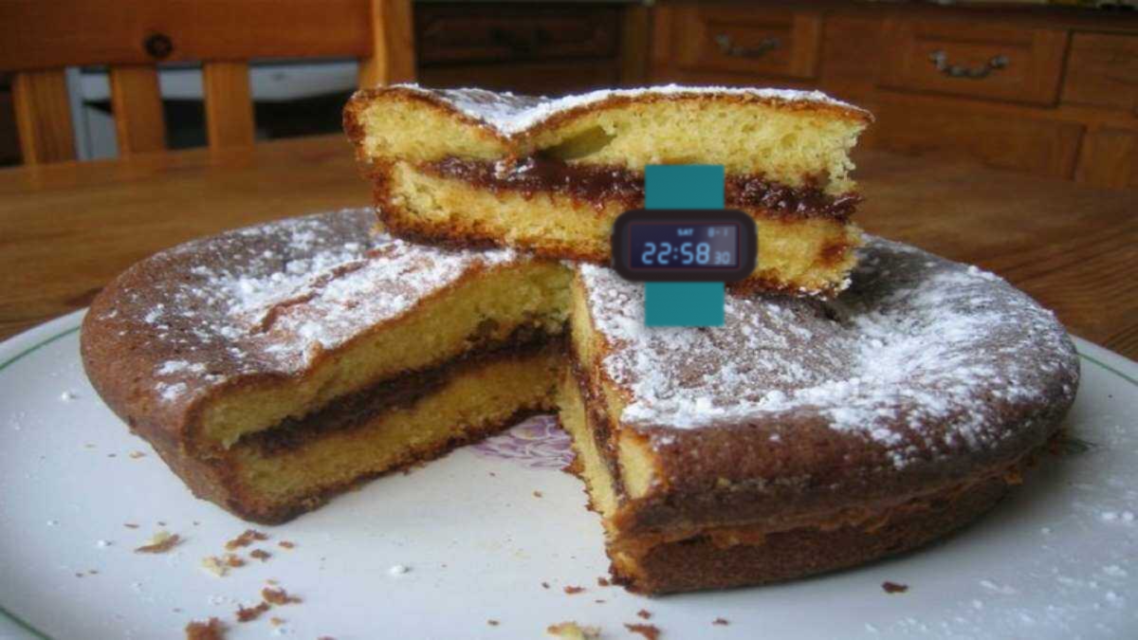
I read h=22 m=58
